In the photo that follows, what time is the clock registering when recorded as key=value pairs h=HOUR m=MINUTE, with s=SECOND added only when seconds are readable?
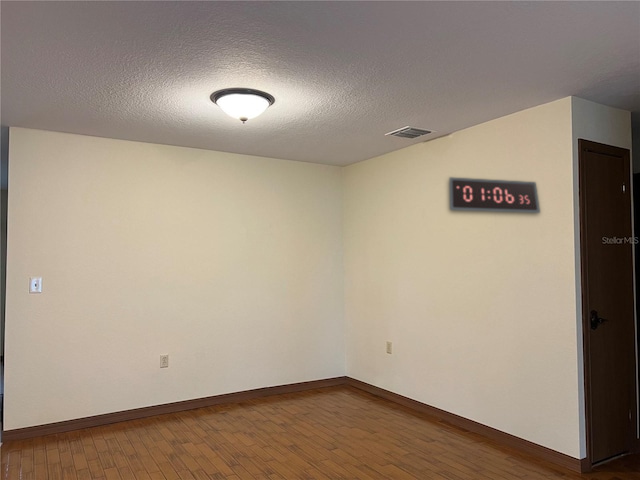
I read h=1 m=6
